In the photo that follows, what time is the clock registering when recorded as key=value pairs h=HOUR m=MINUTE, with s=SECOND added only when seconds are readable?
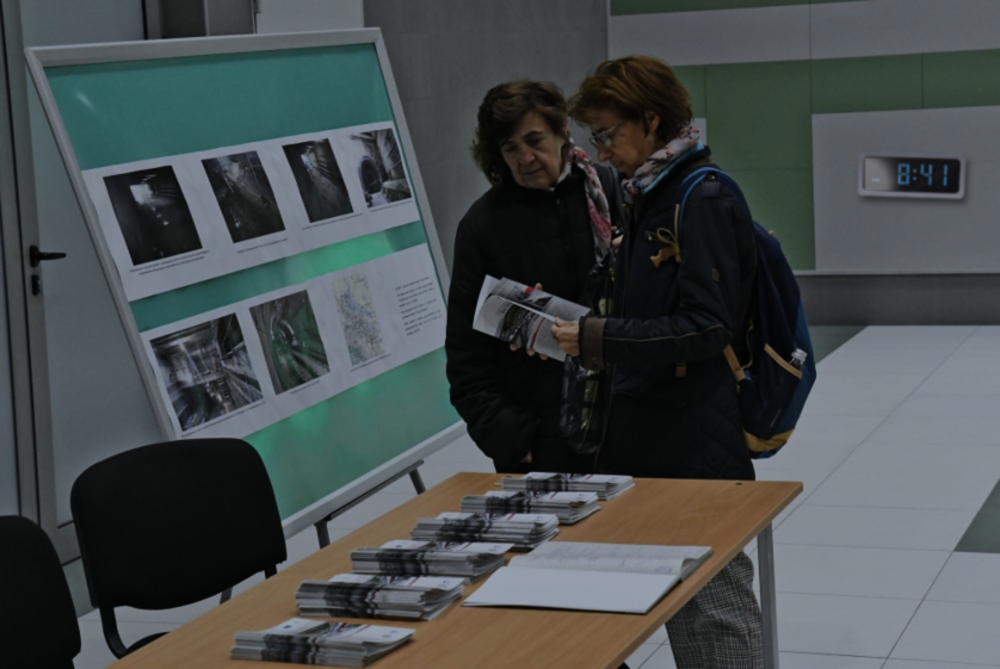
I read h=8 m=41
